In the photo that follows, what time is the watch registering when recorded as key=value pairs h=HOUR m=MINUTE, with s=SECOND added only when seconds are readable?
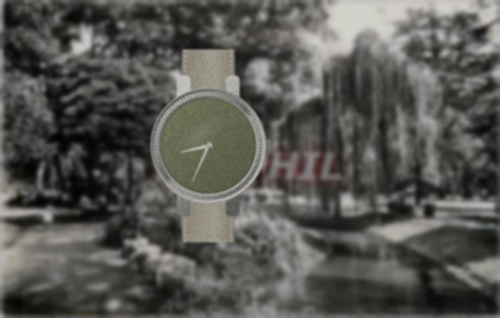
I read h=8 m=34
